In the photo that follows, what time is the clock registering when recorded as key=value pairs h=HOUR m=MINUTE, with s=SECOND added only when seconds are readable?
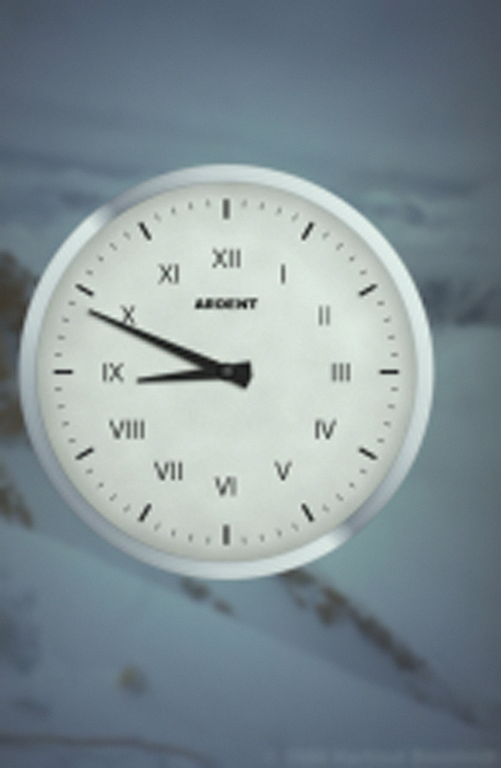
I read h=8 m=49
